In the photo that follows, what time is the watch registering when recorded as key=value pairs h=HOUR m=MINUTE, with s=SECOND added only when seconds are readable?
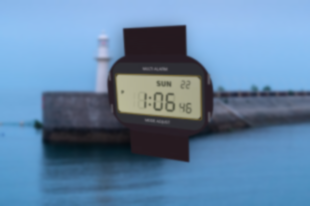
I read h=1 m=6
